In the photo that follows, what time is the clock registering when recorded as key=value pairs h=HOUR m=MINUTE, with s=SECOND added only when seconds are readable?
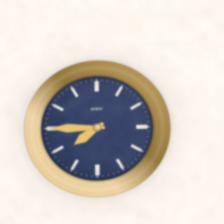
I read h=7 m=45
